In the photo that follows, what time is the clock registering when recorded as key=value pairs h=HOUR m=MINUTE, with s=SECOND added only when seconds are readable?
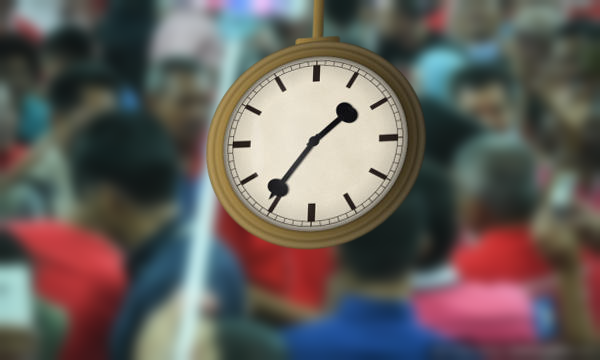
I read h=1 m=36
